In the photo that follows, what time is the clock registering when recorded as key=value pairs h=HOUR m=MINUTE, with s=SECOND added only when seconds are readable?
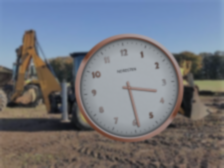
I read h=3 m=29
